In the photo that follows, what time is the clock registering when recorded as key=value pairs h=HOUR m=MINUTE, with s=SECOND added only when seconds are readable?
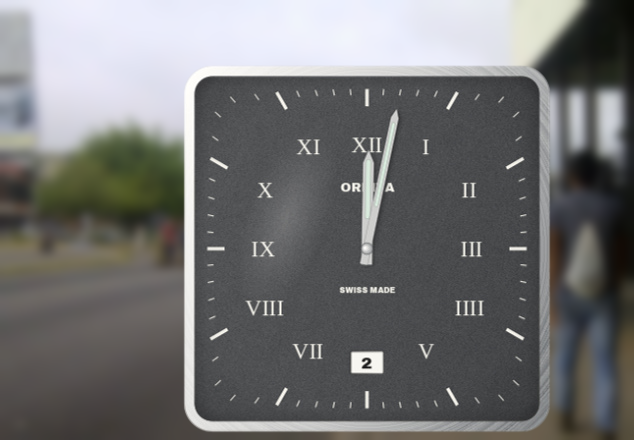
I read h=12 m=2
